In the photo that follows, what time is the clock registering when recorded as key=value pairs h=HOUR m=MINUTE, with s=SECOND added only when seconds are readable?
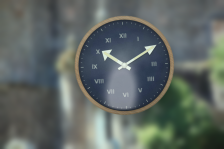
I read h=10 m=10
